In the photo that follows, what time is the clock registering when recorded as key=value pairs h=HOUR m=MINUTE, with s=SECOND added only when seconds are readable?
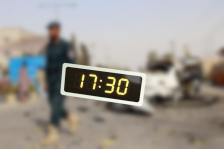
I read h=17 m=30
